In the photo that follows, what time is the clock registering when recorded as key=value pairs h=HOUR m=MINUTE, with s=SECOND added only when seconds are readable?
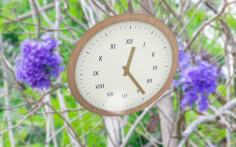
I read h=12 m=24
